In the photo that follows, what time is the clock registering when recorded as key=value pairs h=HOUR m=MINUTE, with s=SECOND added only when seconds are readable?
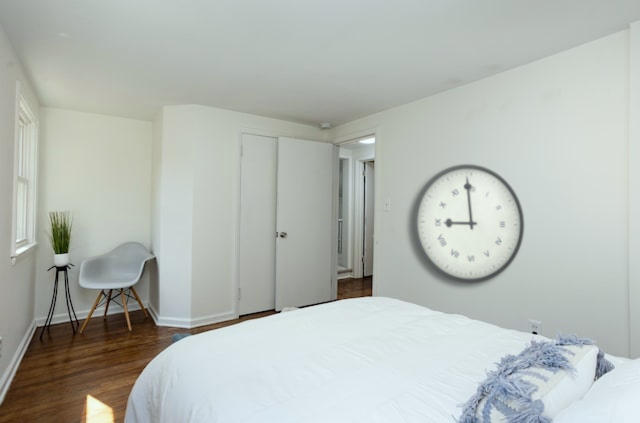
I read h=8 m=59
